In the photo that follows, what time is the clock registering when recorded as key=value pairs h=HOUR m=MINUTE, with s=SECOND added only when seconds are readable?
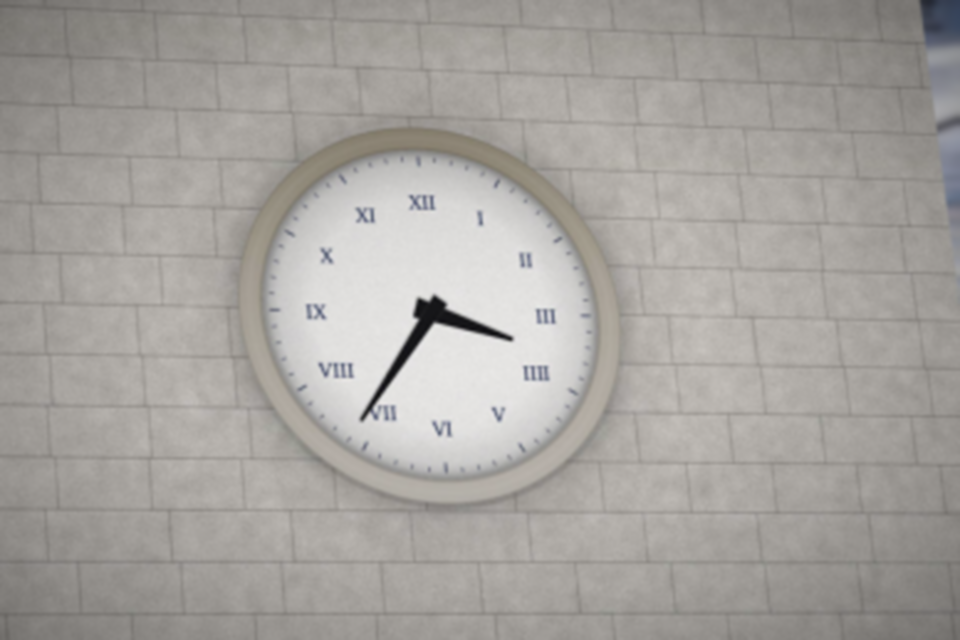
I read h=3 m=36
